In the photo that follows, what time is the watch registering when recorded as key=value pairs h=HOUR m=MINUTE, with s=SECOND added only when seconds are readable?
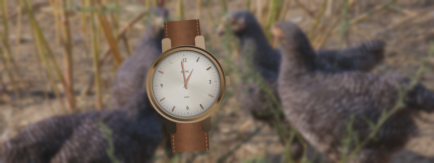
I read h=12 m=59
